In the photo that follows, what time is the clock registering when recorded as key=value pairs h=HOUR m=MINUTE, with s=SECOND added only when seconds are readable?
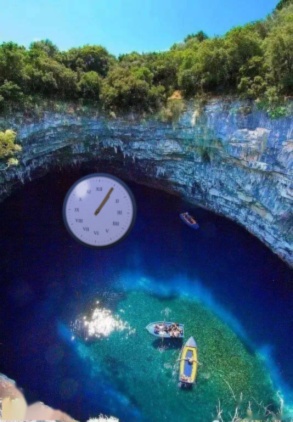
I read h=1 m=5
